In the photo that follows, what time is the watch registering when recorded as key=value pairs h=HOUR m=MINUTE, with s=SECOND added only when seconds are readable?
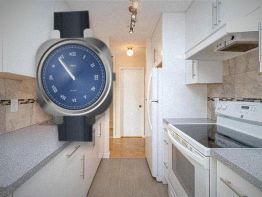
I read h=10 m=54
